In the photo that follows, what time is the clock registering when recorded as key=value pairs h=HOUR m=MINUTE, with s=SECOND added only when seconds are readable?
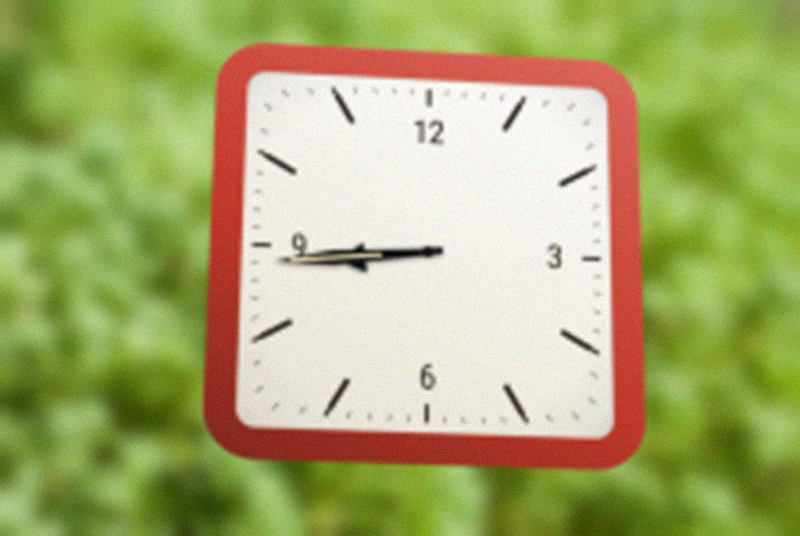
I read h=8 m=44
